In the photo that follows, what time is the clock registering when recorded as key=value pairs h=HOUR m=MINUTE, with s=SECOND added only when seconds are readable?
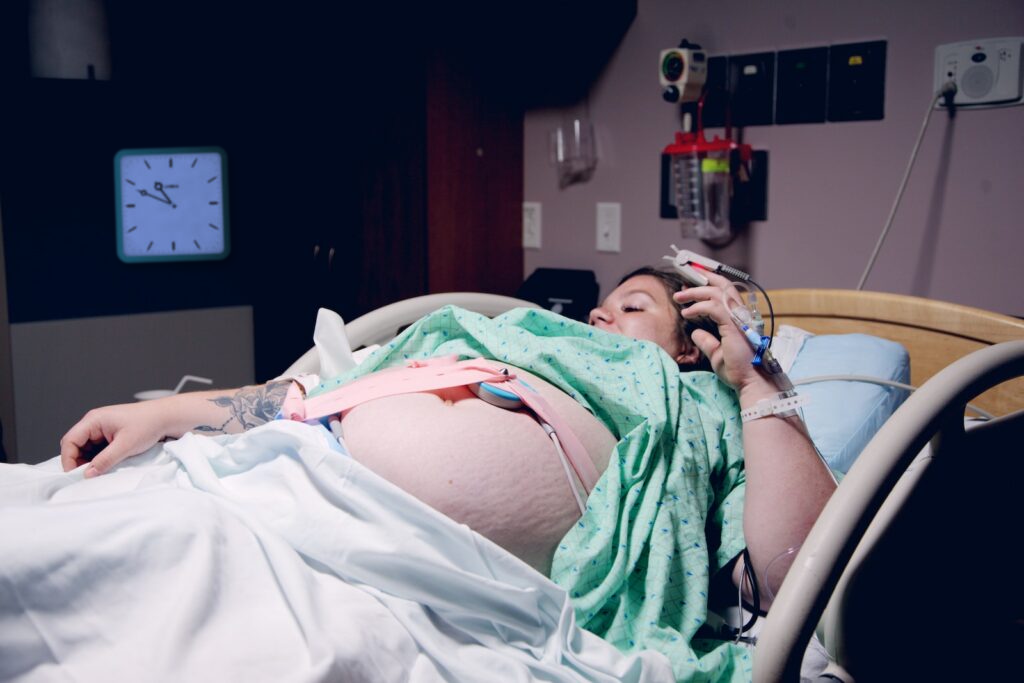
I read h=10 m=49
